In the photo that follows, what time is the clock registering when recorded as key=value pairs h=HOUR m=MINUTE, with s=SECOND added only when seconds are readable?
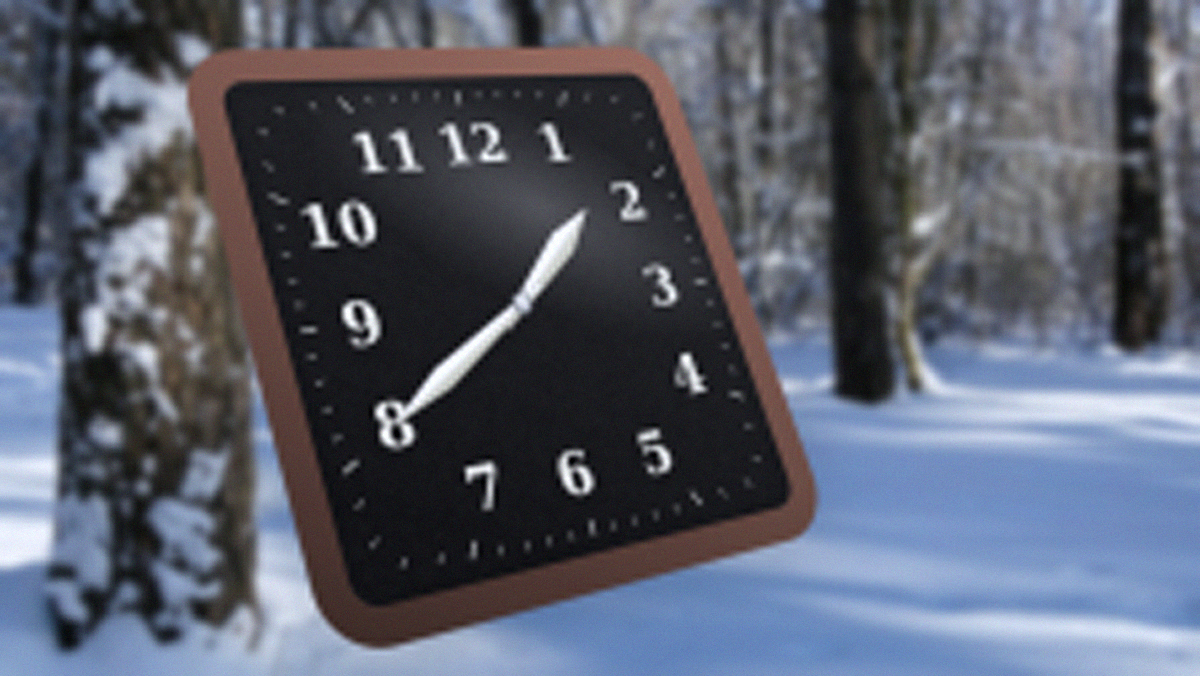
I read h=1 m=40
